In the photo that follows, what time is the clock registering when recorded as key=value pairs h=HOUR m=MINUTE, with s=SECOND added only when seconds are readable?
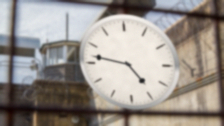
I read h=4 m=47
